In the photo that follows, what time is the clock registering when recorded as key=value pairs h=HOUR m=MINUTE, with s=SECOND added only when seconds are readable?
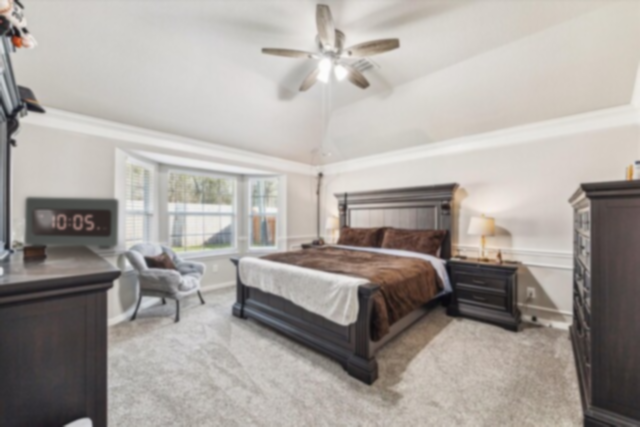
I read h=10 m=5
